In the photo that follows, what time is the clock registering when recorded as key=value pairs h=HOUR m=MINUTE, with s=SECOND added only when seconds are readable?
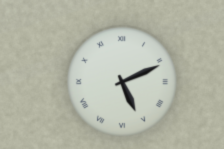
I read h=5 m=11
